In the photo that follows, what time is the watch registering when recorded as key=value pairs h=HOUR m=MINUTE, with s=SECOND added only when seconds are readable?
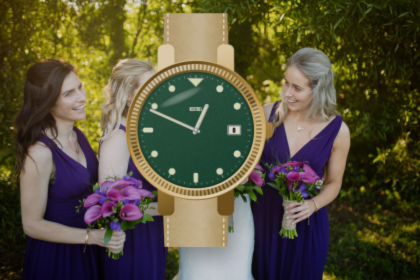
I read h=12 m=49
